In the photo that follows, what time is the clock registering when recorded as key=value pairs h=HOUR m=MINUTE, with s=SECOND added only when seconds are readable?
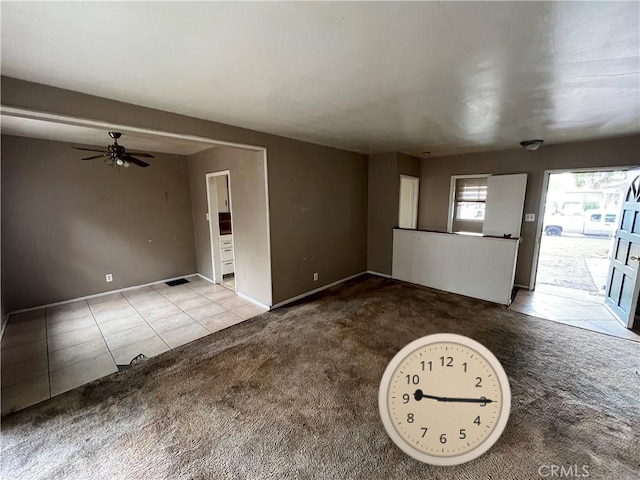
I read h=9 m=15
